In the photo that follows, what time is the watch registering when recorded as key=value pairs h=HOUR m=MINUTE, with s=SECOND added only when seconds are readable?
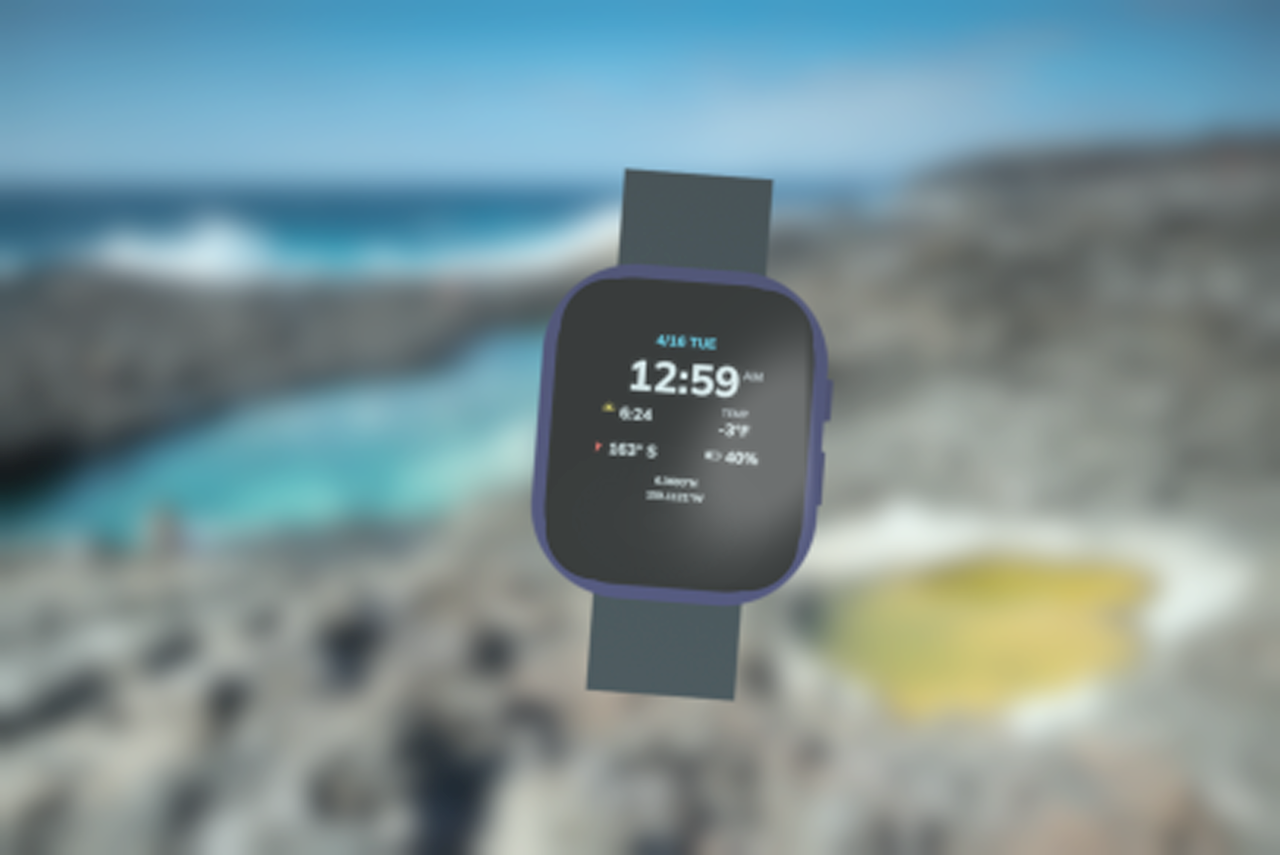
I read h=12 m=59
